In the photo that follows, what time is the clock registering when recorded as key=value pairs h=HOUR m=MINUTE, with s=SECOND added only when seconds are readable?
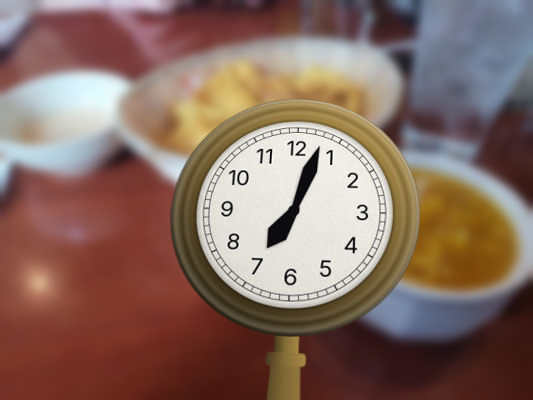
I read h=7 m=3
